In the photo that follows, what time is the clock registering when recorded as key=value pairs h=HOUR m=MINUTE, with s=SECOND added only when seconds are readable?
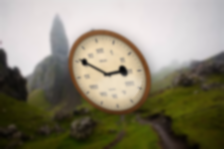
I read h=2 m=51
